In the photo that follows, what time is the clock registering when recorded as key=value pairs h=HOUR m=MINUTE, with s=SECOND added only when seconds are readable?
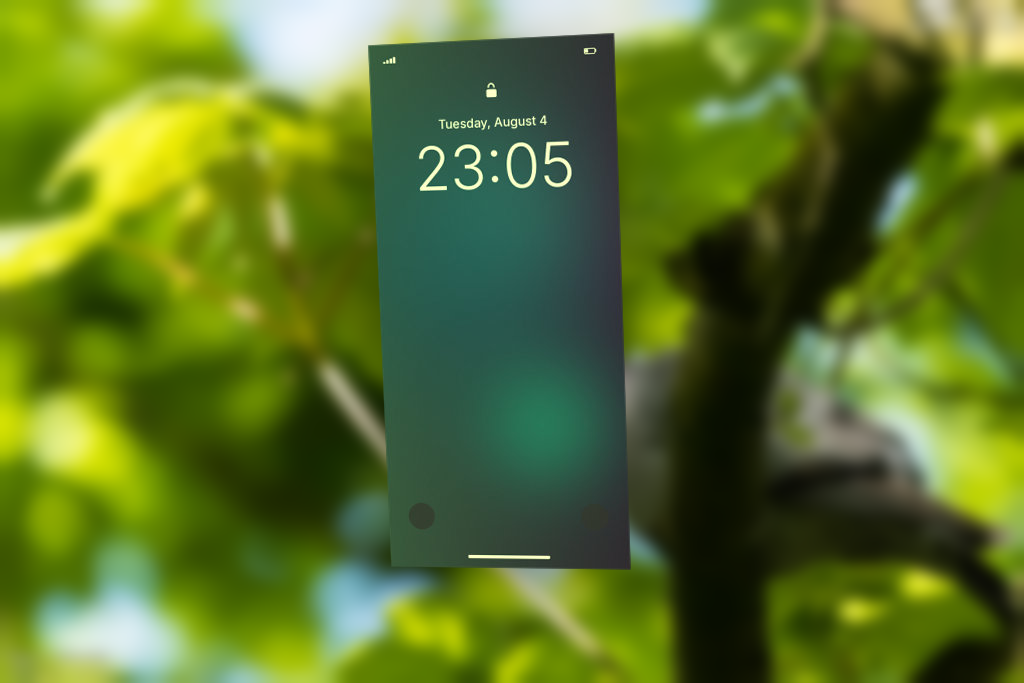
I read h=23 m=5
